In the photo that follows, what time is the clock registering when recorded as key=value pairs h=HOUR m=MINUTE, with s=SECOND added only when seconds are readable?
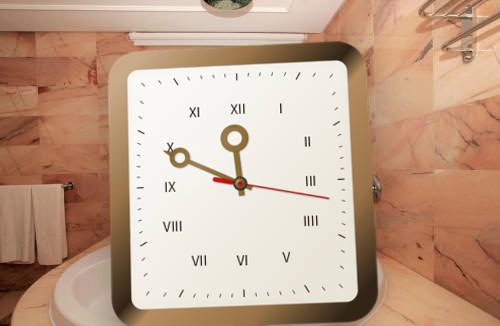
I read h=11 m=49 s=17
